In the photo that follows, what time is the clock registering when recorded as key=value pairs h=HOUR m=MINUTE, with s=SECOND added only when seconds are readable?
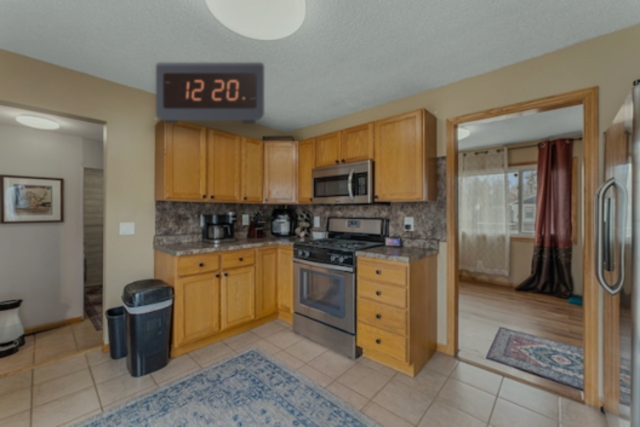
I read h=12 m=20
